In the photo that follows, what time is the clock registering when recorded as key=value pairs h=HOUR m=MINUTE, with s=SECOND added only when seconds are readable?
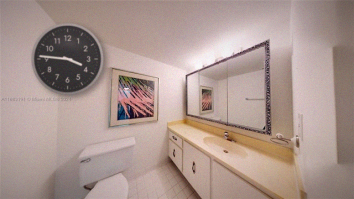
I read h=3 m=46
